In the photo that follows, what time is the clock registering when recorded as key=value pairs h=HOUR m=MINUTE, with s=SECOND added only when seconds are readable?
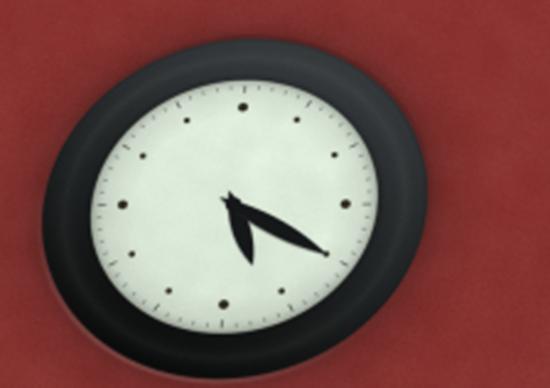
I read h=5 m=20
